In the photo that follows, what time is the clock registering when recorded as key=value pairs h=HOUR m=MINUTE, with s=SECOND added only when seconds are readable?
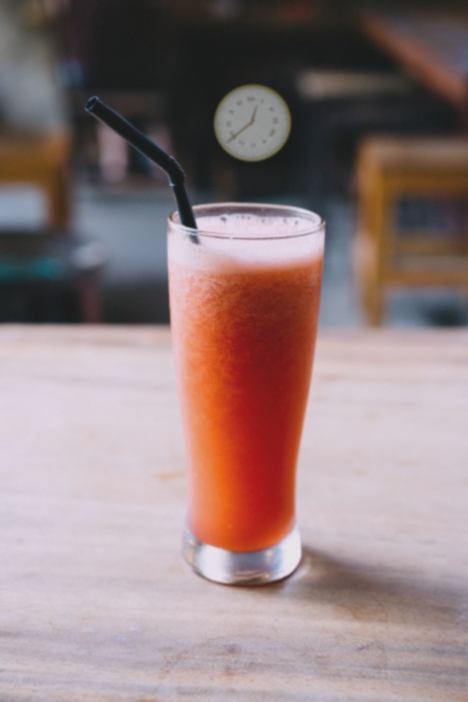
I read h=12 m=39
